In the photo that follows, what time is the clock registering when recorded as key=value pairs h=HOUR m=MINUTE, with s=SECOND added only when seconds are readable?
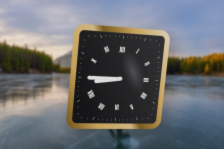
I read h=8 m=45
